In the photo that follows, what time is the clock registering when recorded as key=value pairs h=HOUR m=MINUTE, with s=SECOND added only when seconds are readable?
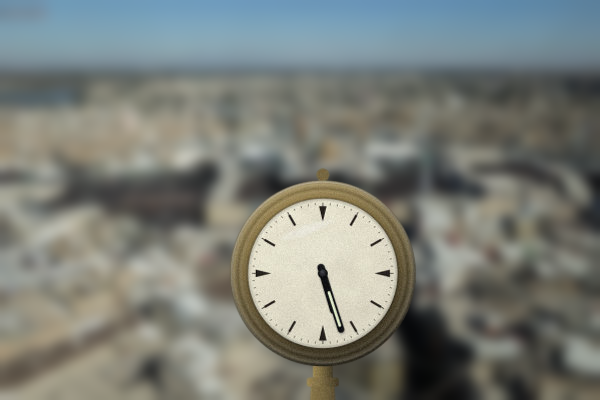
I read h=5 m=27
